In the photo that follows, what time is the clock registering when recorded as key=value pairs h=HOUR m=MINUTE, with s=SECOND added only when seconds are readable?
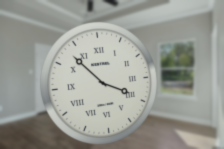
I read h=3 m=53
